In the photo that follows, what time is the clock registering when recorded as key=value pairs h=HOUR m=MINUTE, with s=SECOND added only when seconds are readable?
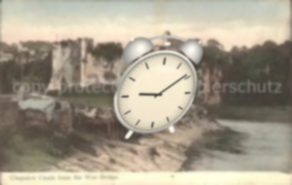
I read h=9 m=9
